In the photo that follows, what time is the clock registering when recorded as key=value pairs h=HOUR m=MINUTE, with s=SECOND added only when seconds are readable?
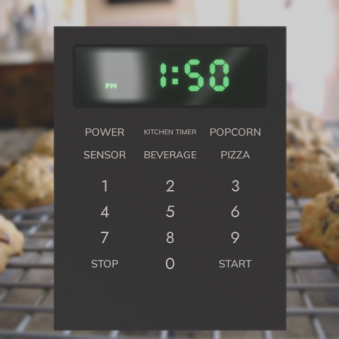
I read h=1 m=50
